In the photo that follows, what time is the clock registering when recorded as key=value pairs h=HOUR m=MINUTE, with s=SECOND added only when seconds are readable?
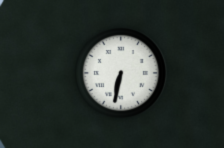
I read h=6 m=32
